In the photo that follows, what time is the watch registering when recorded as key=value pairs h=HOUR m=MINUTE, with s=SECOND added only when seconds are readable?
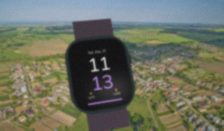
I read h=11 m=13
